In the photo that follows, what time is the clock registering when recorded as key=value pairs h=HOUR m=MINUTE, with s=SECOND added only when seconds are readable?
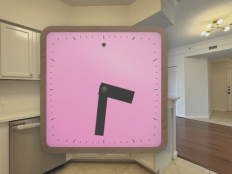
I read h=3 m=31
